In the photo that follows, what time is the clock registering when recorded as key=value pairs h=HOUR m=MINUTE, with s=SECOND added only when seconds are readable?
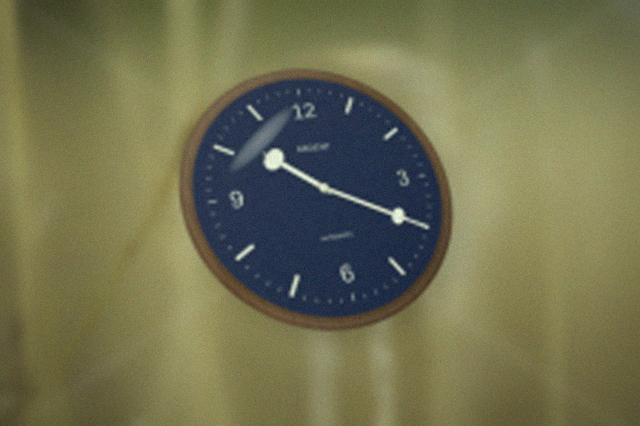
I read h=10 m=20
